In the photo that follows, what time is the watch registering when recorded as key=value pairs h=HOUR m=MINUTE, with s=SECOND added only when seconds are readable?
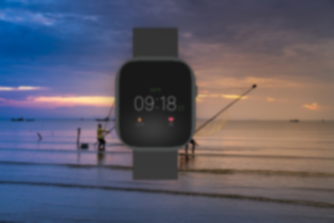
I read h=9 m=18
